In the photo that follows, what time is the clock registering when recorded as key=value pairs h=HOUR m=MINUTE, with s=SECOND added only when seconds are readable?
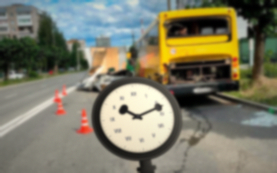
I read h=10 m=12
